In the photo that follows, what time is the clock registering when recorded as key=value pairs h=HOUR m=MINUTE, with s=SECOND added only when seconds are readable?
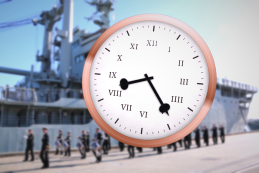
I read h=8 m=24
